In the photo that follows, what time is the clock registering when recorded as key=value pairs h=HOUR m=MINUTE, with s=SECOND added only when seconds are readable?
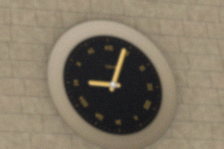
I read h=9 m=4
